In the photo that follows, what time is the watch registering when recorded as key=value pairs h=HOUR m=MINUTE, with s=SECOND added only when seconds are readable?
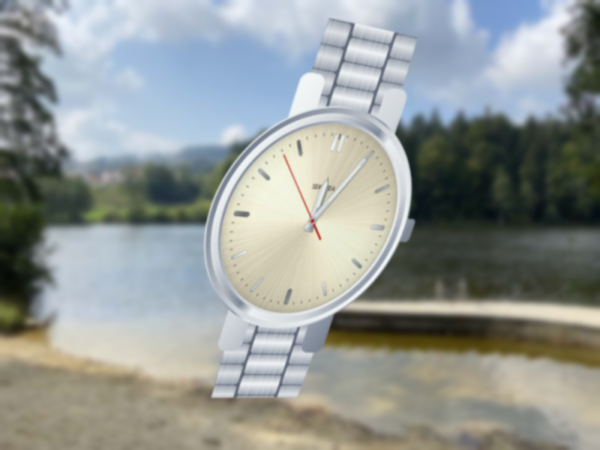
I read h=12 m=4 s=53
